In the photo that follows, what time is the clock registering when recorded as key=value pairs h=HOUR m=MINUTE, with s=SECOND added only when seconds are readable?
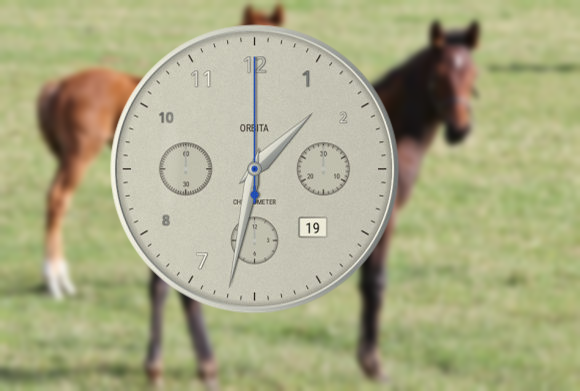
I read h=1 m=32
